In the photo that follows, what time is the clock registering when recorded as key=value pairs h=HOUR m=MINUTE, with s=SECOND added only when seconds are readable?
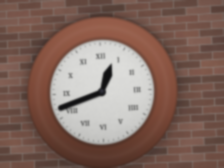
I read h=12 m=42
